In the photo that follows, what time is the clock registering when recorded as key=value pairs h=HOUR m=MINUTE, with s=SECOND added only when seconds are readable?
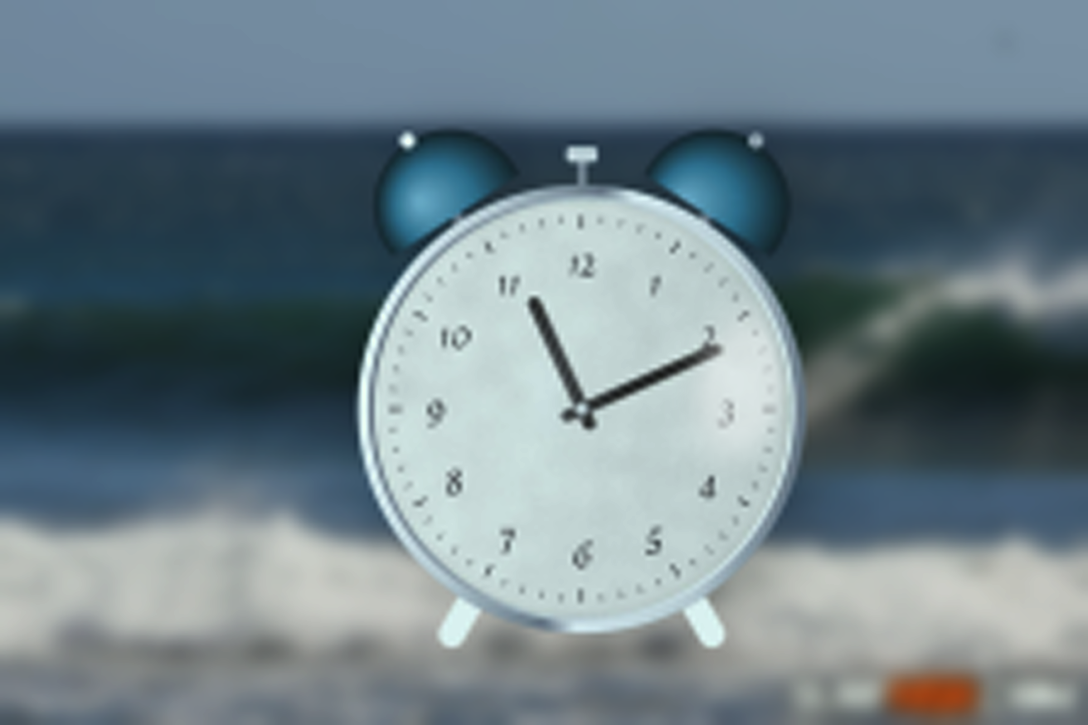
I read h=11 m=11
